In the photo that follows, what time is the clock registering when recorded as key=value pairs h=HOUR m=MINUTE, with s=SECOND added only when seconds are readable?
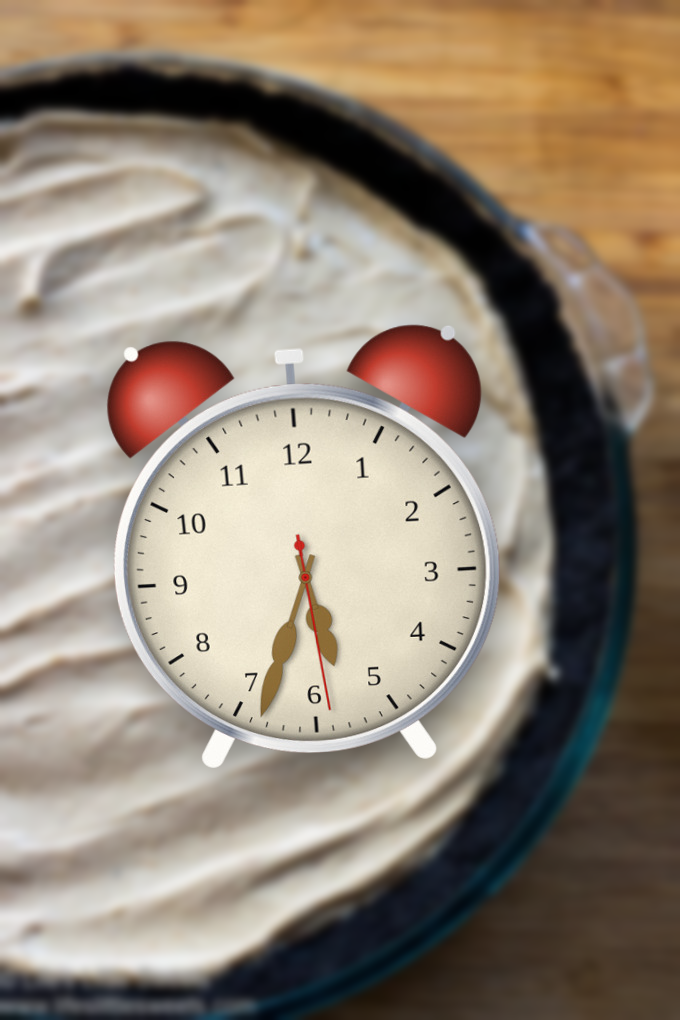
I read h=5 m=33 s=29
